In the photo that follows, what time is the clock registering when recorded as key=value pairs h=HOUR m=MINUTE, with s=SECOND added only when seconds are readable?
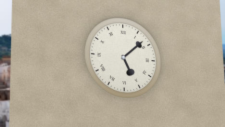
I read h=5 m=8
